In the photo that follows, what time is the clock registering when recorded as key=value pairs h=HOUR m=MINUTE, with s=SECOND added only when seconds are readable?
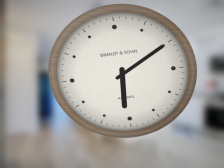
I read h=6 m=10
